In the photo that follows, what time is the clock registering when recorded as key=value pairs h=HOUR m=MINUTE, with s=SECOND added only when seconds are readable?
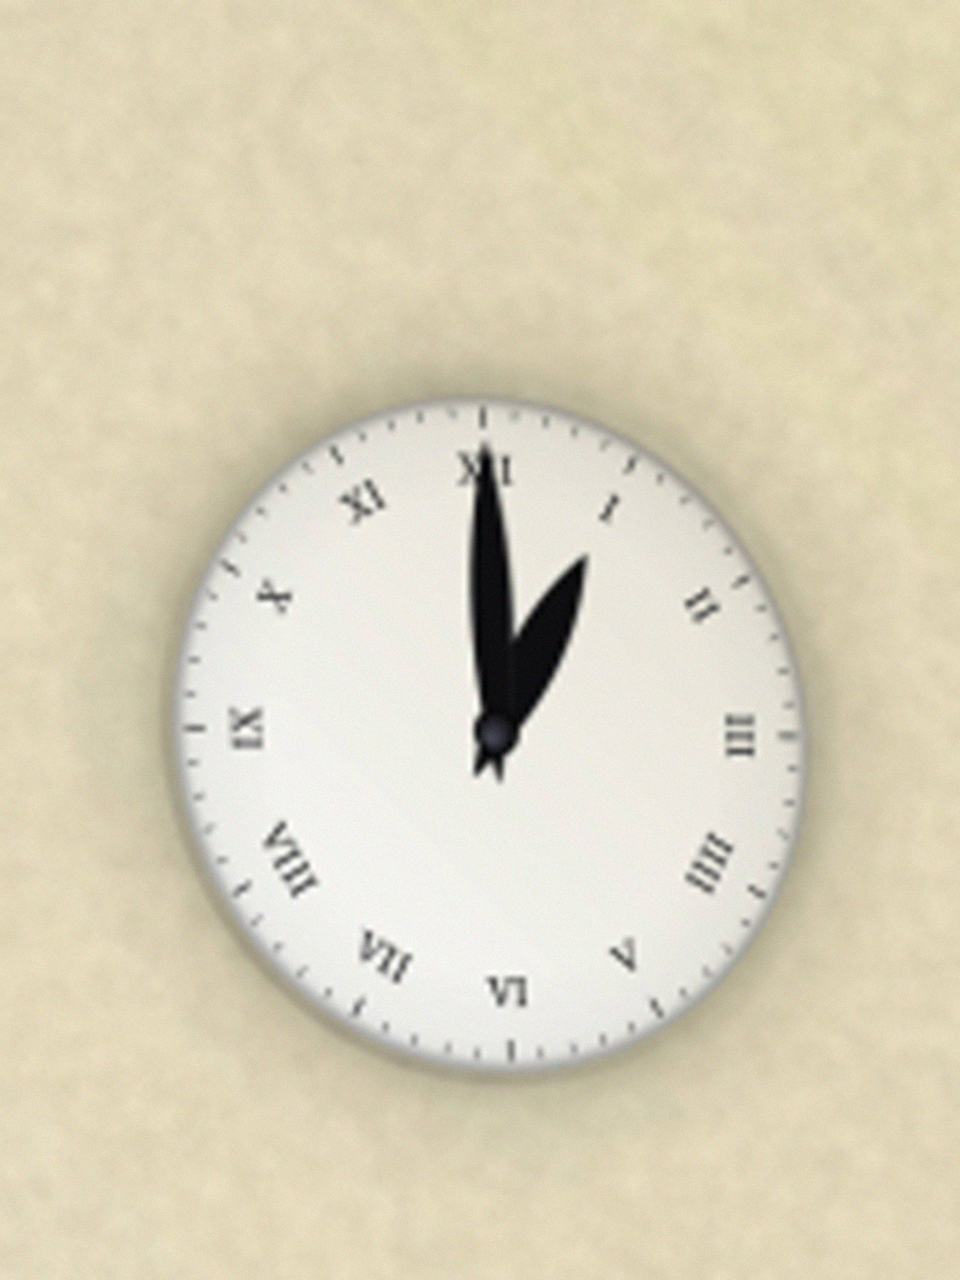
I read h=1 m=0
